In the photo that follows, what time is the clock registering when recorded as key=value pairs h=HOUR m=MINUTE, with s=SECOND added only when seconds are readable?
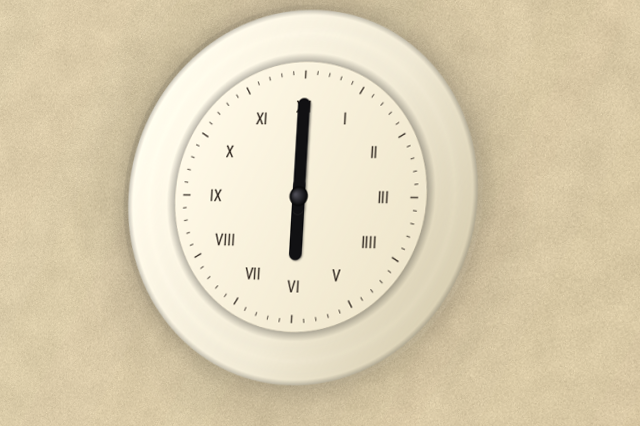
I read h=6 m=0
